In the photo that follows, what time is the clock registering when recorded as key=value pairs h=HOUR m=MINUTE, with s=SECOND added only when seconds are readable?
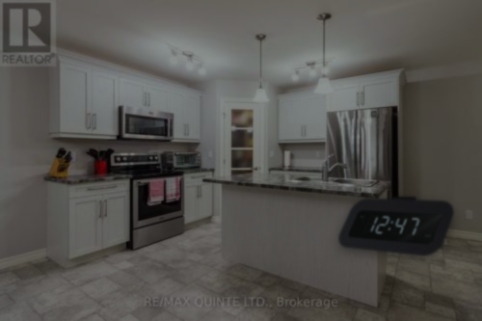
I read h=12 m=47
